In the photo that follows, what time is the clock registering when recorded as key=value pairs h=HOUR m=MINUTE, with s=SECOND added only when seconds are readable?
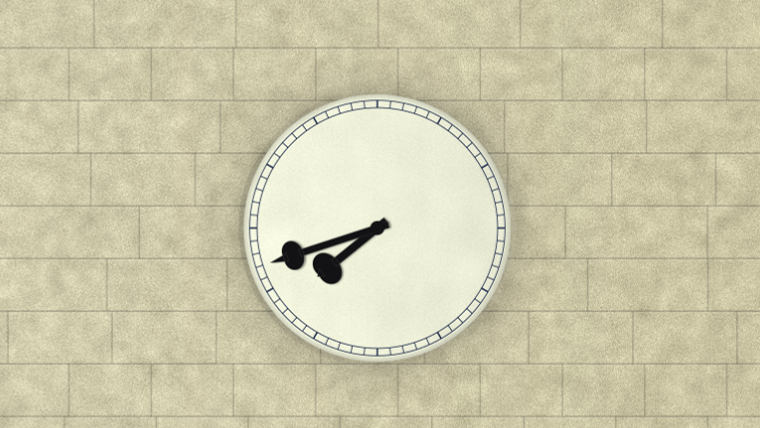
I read h=7 m=42
